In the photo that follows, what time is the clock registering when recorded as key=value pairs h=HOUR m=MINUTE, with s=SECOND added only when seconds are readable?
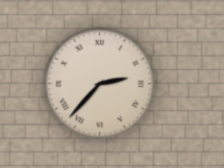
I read h=2 m=37
